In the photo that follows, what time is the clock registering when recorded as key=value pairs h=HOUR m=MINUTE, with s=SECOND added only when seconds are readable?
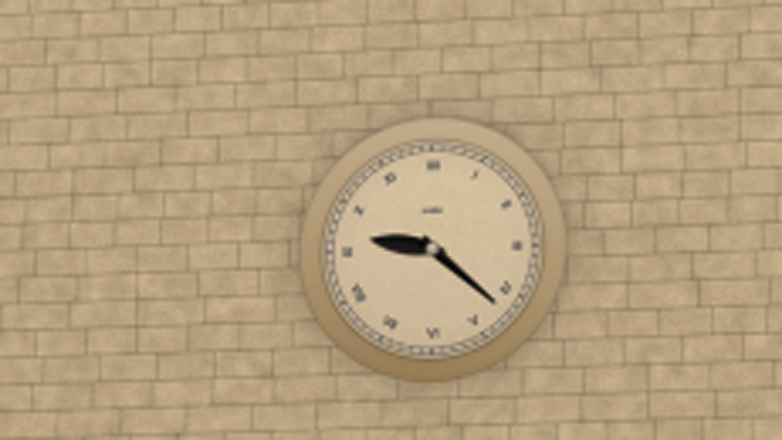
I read h=9 m=22
